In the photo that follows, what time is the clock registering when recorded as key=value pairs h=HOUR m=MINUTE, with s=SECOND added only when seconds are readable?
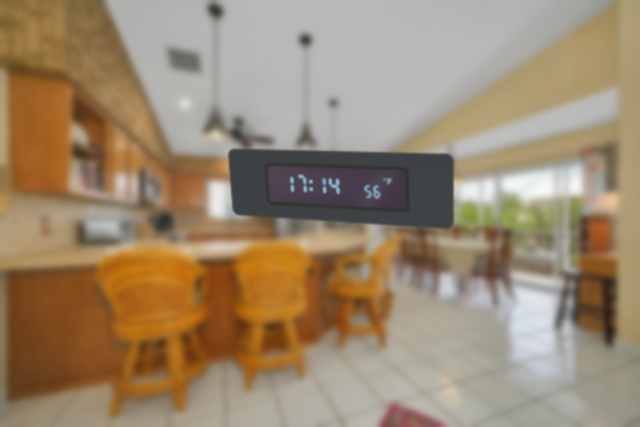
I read h=17 m=14
